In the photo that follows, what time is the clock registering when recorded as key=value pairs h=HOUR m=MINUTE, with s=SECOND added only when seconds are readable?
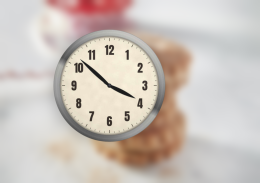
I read h=3 m=52
